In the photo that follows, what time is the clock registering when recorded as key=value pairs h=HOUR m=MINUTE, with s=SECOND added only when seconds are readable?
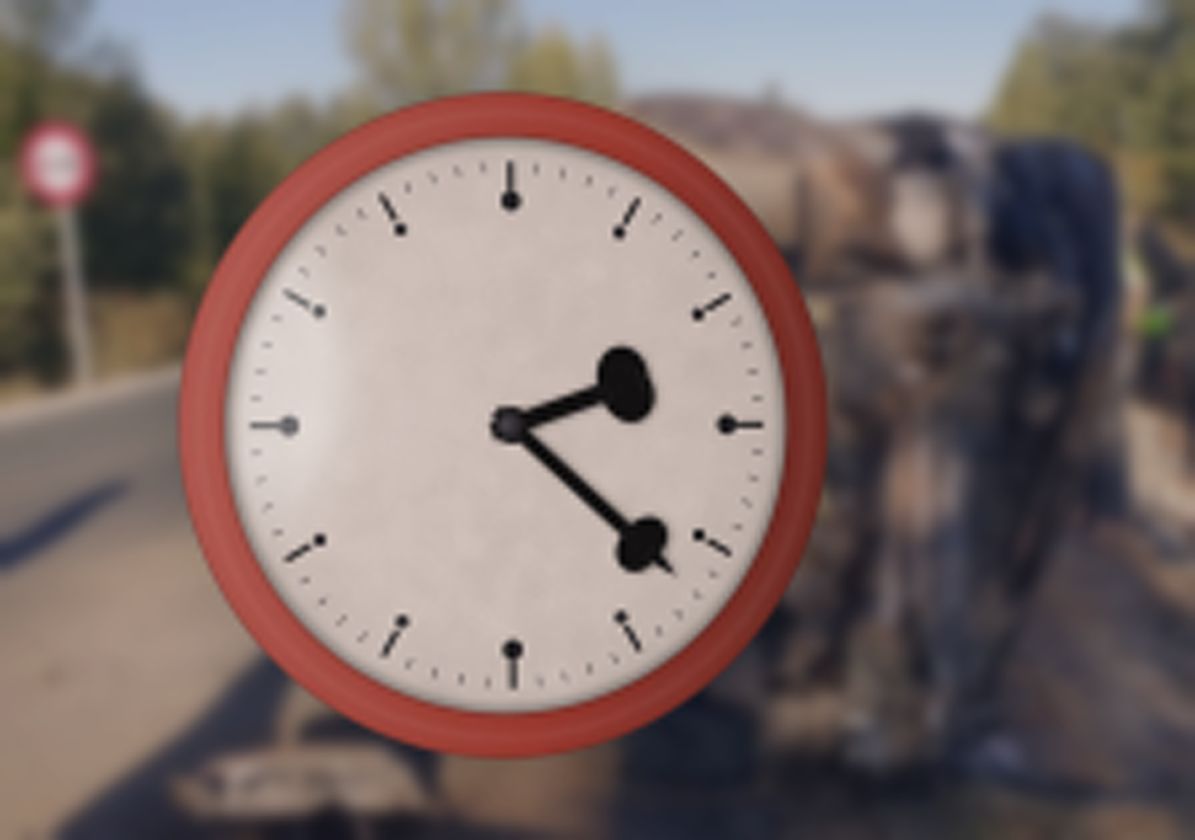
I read h=2 m=22
